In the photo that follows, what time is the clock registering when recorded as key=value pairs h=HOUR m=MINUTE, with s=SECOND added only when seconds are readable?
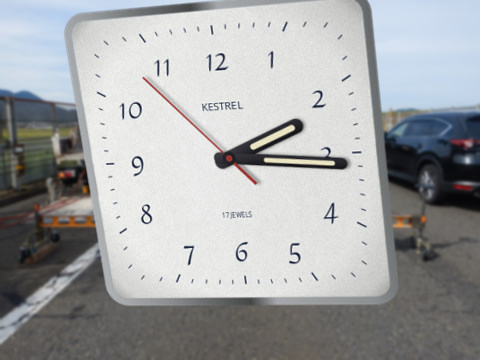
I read h=2 m=15 s=53
